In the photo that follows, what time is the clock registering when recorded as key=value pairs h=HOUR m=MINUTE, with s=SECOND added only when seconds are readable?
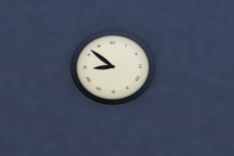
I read h=8 m=52
